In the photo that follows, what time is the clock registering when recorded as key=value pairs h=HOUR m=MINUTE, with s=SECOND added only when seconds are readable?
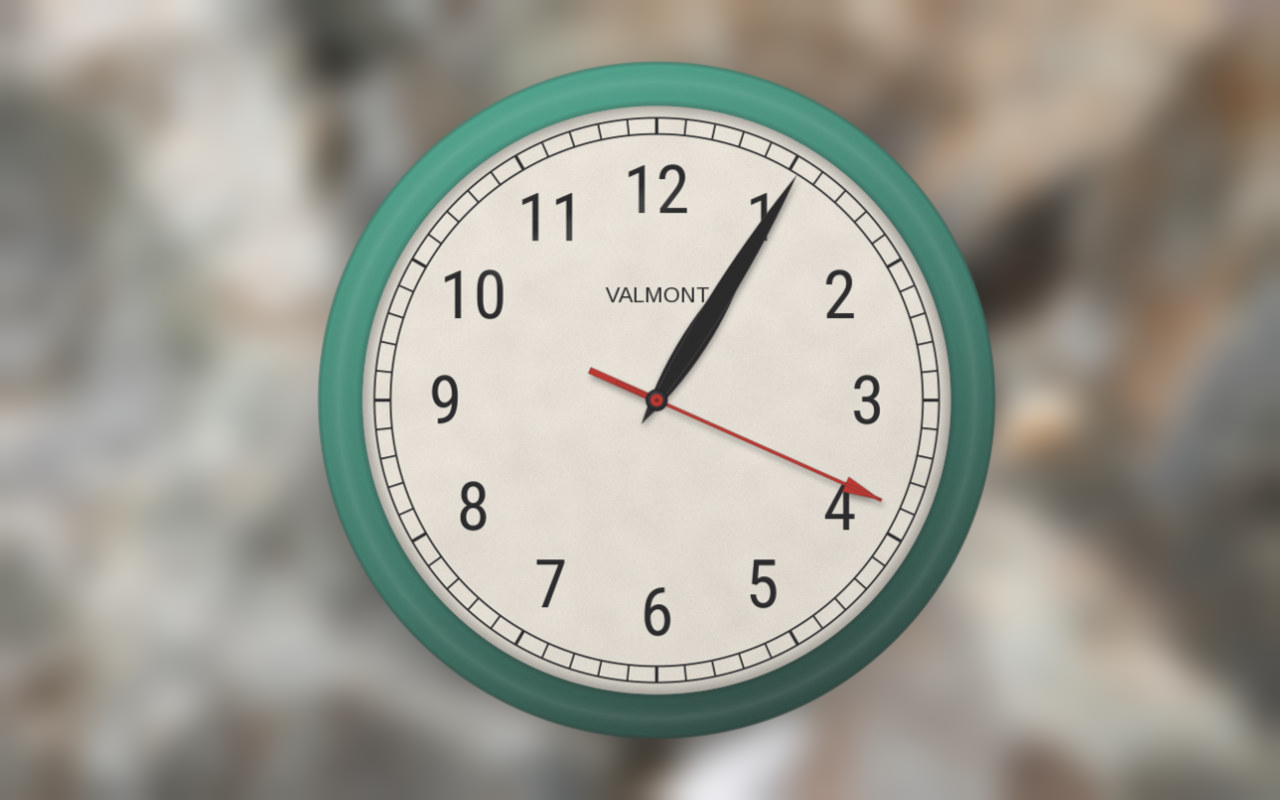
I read h=1 m=5 s=19
